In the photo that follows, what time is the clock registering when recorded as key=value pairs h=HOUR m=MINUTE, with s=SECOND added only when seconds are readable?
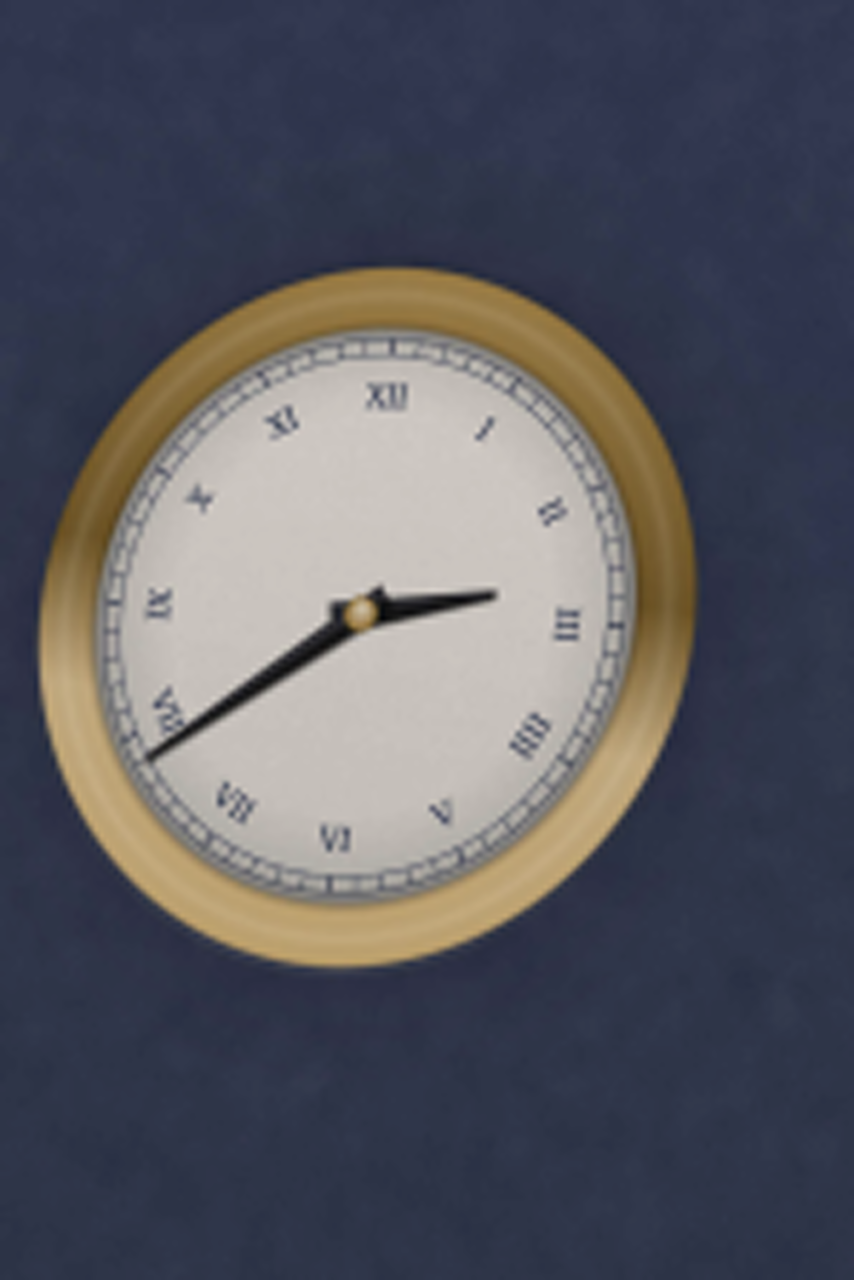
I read h=2 m=39
